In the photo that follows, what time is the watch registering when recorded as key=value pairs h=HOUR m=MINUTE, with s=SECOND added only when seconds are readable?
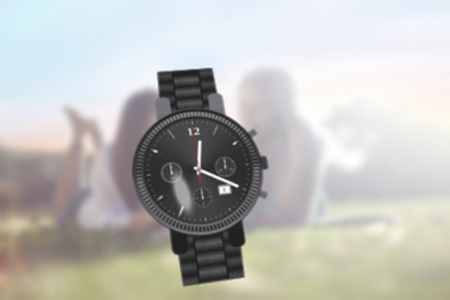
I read h=12 m=20
